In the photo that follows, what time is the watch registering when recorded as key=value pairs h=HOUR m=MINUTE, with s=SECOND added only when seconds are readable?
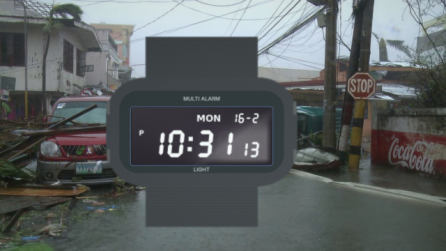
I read h=10 m=31 s=13
